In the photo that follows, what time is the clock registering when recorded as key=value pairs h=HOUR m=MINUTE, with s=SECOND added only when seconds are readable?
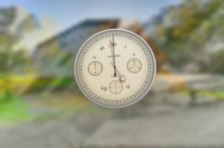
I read h=4 m=59
